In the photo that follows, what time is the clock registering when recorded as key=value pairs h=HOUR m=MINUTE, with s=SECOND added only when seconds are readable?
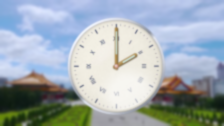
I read h=2 m=0
